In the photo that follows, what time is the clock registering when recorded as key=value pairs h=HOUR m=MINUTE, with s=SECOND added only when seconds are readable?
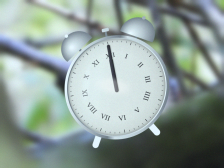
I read h=12 m=0
